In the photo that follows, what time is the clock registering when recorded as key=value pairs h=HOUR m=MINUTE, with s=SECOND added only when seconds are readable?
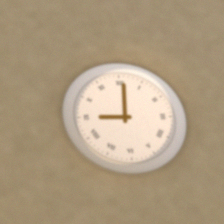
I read h=9 m=1
